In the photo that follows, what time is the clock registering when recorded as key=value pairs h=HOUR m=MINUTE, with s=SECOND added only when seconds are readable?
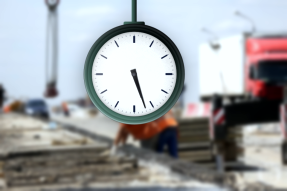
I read h=5 m=27
